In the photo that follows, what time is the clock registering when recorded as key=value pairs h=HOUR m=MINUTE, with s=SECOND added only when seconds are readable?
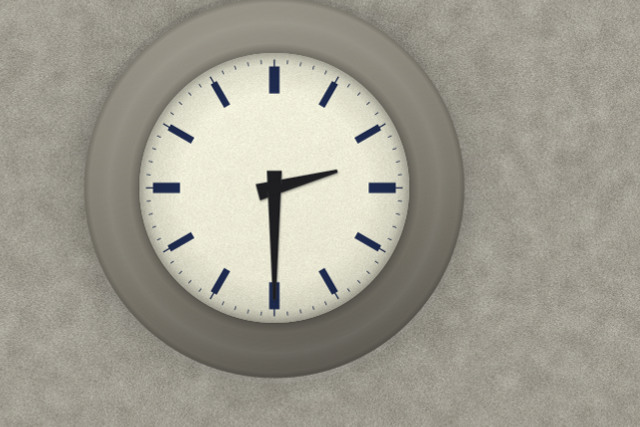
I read h=2 m=30
